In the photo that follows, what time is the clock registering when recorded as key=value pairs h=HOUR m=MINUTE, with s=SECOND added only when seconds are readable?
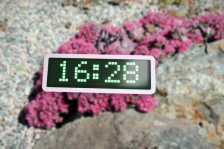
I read h=16 m=28
